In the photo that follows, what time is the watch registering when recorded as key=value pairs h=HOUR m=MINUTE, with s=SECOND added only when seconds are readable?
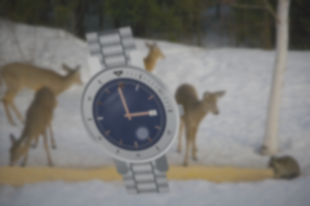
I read h=2 m=59
